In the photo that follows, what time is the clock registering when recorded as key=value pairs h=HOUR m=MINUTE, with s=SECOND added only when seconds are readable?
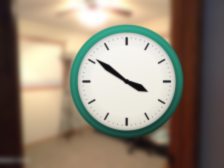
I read h=3 m=51
